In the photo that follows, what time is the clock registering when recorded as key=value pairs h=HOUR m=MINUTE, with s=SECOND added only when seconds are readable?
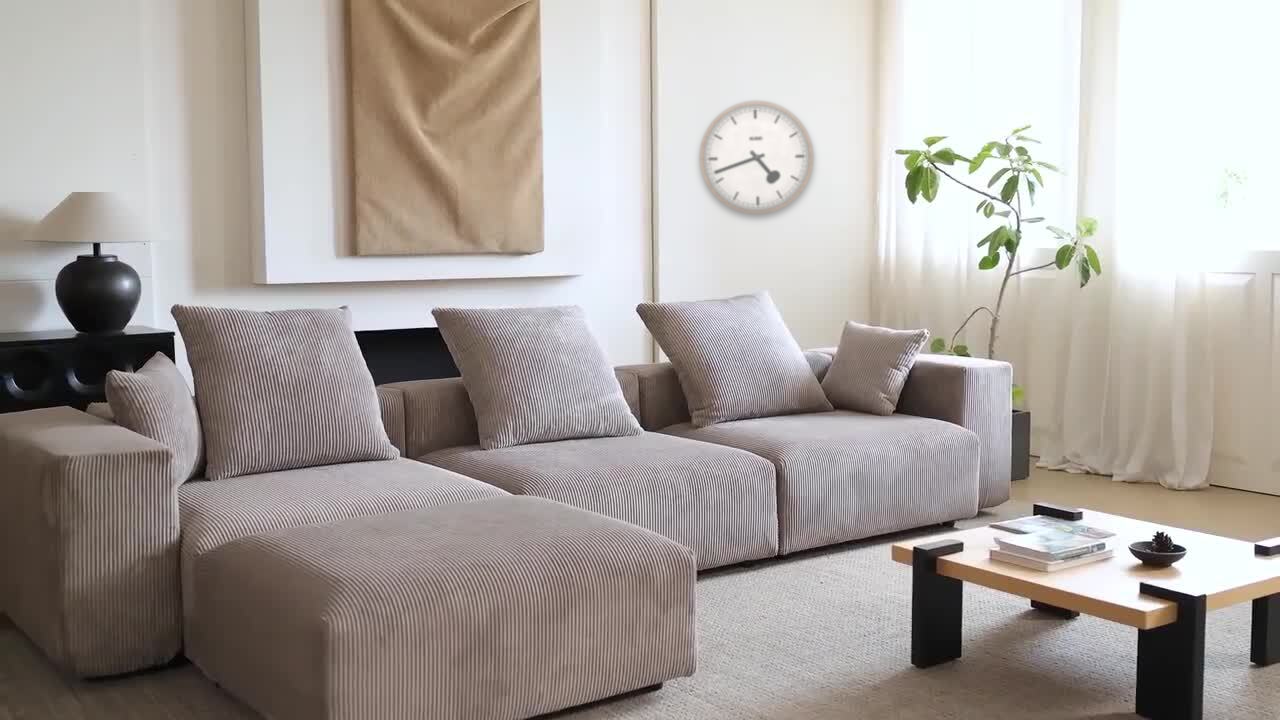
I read h=4 m=42
